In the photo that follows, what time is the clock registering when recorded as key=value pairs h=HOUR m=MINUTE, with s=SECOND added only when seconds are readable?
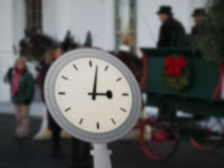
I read h=3 m=2
